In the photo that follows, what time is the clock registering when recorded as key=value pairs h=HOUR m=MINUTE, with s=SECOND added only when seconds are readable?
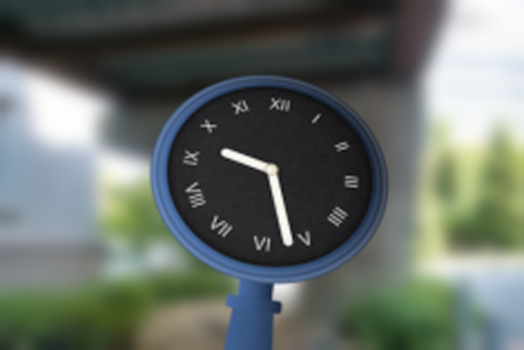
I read h=9 m=27
